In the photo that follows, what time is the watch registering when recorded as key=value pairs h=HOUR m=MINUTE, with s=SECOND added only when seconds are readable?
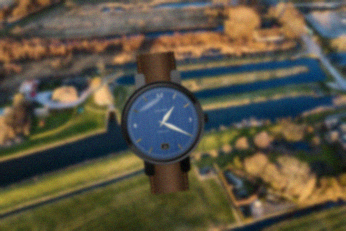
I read h=1 m=20
